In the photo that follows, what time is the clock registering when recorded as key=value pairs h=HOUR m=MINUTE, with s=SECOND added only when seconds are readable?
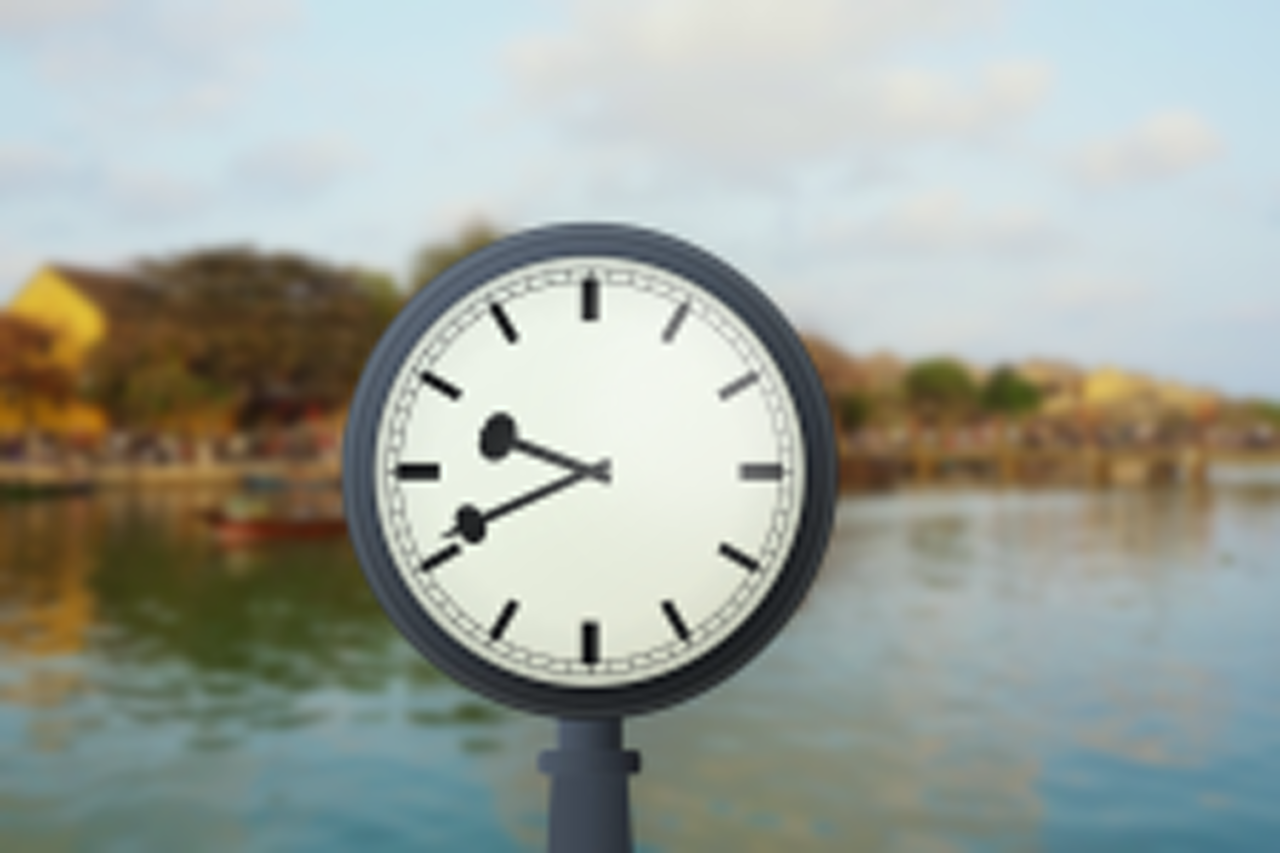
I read h=9 m=41
